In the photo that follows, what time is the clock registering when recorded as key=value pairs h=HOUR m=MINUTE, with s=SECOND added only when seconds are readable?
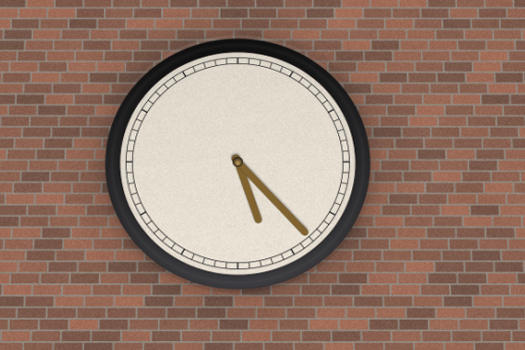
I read h=5 m=23
